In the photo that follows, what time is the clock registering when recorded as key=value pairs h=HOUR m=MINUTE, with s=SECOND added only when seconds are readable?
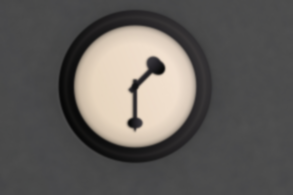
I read h=1 m=30
